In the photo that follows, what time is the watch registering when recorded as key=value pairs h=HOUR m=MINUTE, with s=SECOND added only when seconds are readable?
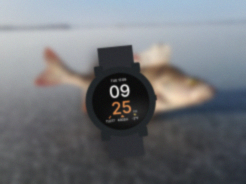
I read h=9 m=25
